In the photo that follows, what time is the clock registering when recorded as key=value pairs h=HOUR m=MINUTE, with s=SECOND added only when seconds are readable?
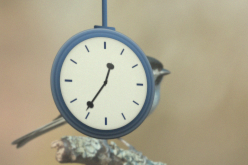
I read h=12 m=36
